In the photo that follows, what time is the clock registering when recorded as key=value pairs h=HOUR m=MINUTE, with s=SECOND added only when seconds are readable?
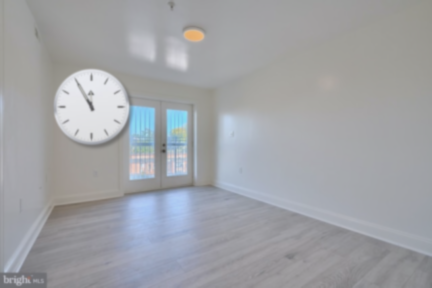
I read h=11 m=55
